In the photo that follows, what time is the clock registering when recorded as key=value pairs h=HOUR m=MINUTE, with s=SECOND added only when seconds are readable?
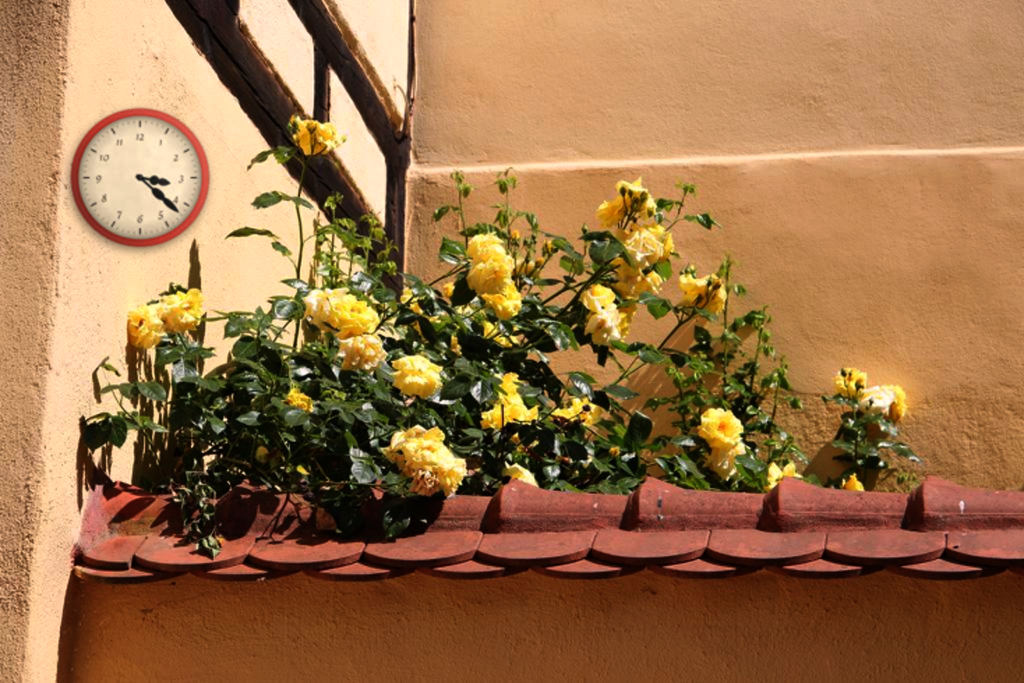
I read h=3 m=22
